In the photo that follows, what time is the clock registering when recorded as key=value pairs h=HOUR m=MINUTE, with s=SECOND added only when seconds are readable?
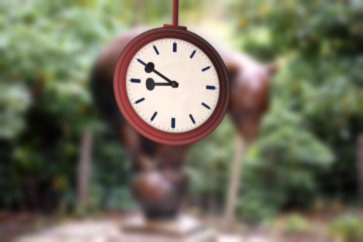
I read h=8 m=50
